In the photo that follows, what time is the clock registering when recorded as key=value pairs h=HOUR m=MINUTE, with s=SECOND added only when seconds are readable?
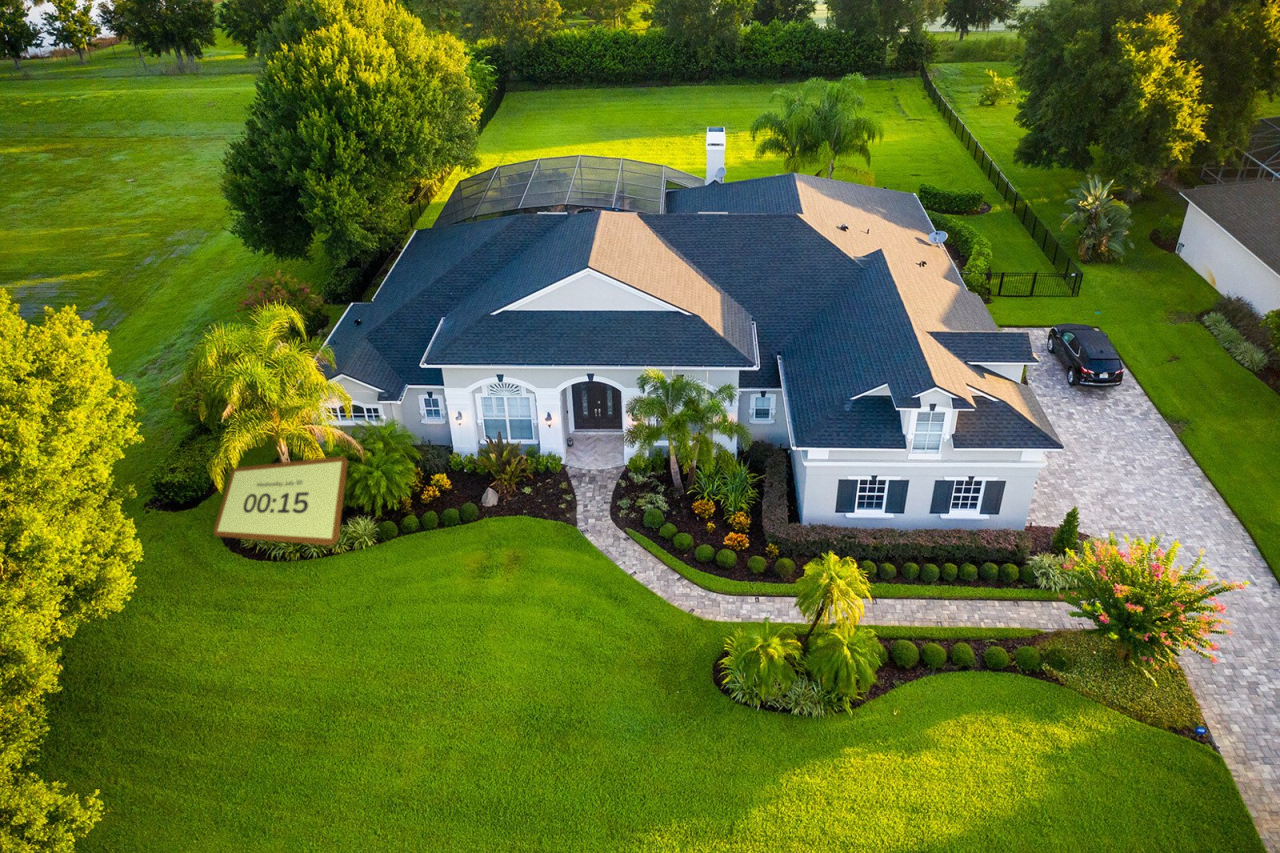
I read h=0 m=15
